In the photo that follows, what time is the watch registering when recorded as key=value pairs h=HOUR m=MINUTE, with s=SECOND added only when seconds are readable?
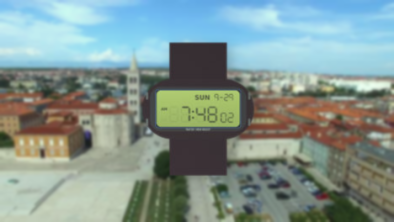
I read h=7 m=48 s=2
